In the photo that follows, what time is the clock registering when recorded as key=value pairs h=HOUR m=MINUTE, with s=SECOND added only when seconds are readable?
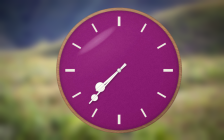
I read h=7 m=37
